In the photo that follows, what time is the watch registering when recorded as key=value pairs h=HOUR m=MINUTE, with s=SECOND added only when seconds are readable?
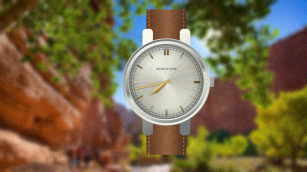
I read h=7 m=43
